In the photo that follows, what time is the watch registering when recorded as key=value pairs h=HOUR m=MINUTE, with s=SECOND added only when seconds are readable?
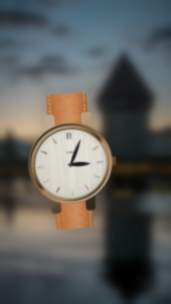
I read h=3 m=4
